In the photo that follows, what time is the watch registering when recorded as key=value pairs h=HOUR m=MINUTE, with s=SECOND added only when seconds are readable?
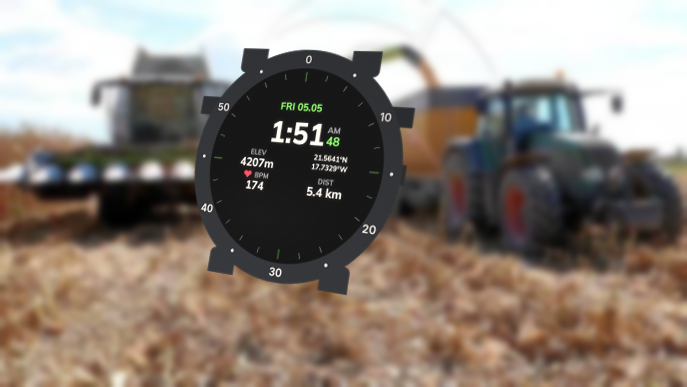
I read h=1 m=51 s=48
